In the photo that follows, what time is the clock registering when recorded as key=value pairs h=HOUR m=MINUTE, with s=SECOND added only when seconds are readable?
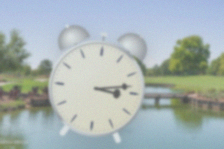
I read h=3 m=13
